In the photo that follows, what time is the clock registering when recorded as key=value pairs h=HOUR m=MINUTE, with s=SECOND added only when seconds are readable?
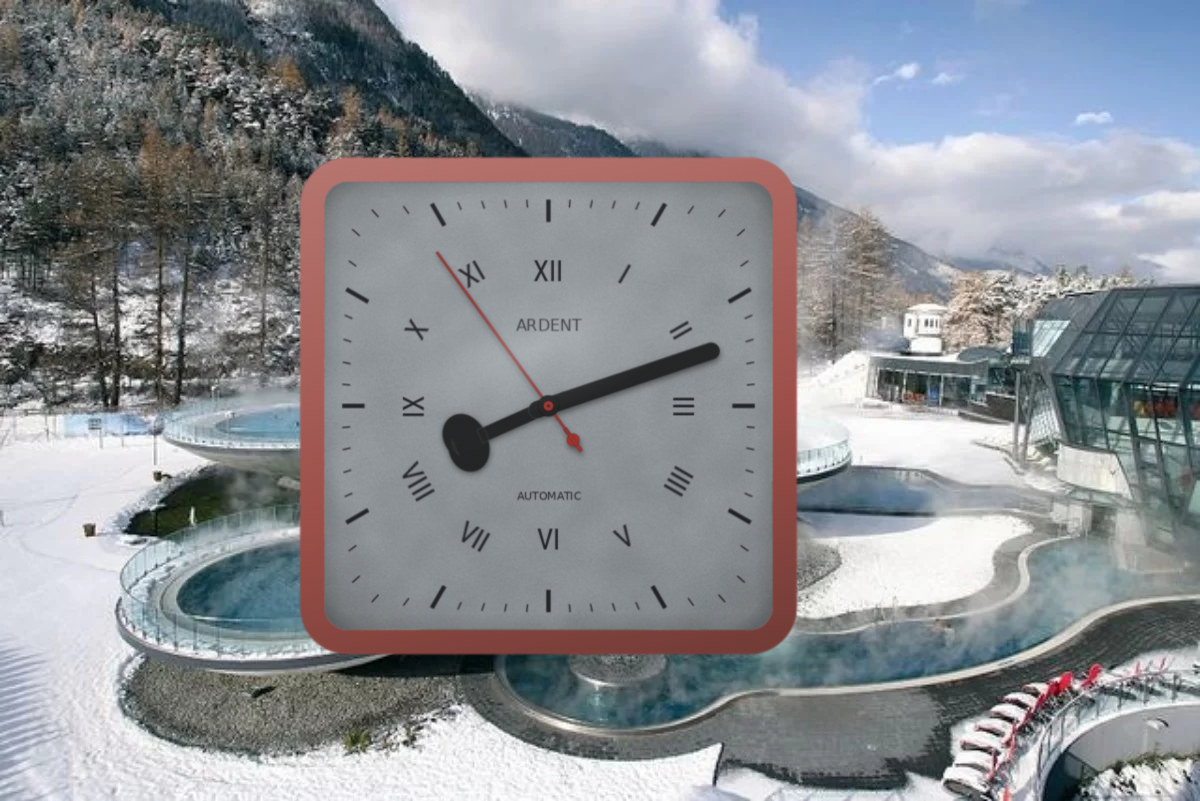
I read h=8 m=11 s=54
